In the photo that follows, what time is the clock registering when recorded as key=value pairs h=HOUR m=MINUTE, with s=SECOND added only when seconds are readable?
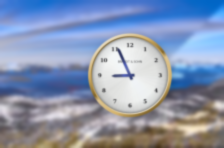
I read h=8 m=56
